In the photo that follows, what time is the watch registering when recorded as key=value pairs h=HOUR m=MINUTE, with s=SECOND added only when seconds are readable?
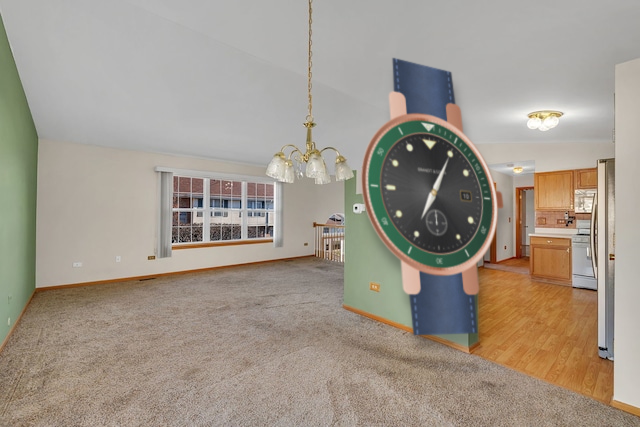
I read h=7 m=5
